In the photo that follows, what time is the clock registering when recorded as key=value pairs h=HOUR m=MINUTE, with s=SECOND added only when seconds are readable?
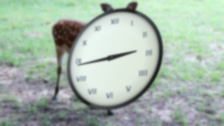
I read h=2 m=44
